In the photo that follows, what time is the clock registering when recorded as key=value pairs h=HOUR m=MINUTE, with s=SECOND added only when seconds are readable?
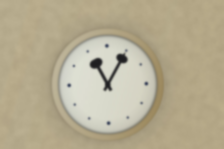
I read h=11 m=5
